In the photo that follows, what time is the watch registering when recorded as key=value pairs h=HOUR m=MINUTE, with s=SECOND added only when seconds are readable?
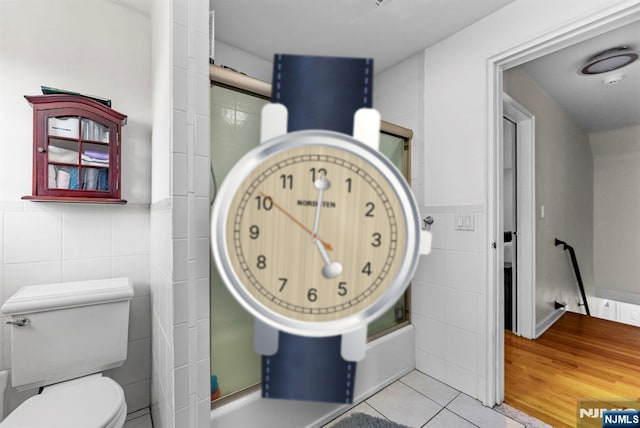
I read h=5 m=0 s=51
